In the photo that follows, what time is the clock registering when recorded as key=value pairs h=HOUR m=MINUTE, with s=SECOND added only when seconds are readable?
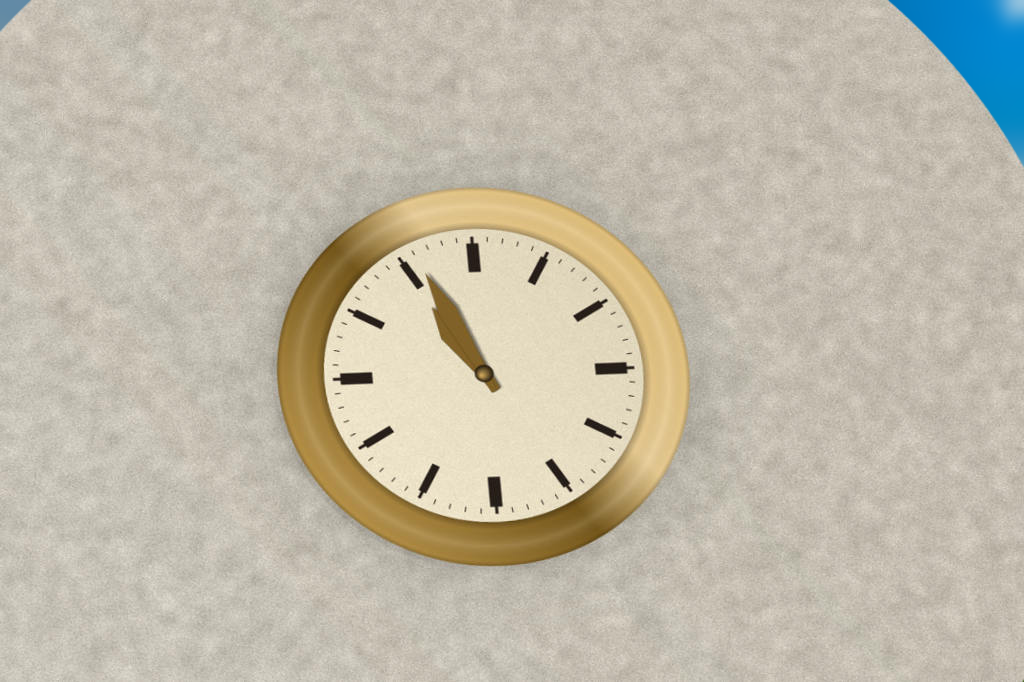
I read h=10 m=56
